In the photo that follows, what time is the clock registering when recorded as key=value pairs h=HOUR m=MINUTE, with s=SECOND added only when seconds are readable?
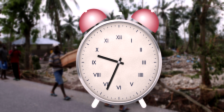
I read h=9 m=34
